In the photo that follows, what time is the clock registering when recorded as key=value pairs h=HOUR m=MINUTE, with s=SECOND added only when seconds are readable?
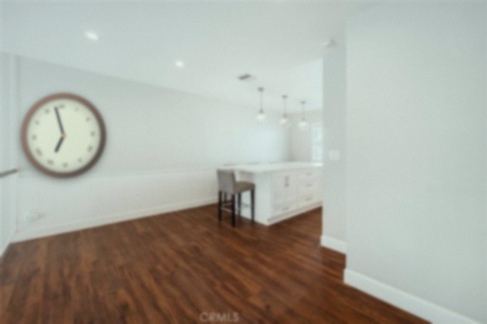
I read h=6 m=58
